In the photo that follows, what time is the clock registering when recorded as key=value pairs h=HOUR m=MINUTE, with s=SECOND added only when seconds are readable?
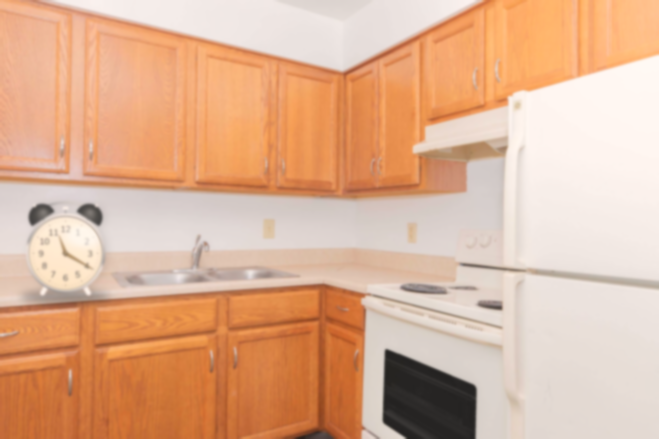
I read h=11 m=20
